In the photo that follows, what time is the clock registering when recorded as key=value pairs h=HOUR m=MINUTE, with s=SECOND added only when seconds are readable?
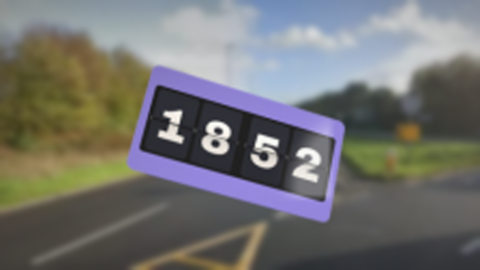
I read h=18 m=52
